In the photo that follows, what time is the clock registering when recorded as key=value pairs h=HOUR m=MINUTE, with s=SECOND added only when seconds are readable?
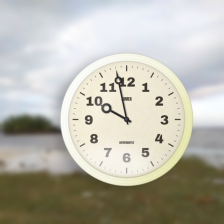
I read h=9 m=58
